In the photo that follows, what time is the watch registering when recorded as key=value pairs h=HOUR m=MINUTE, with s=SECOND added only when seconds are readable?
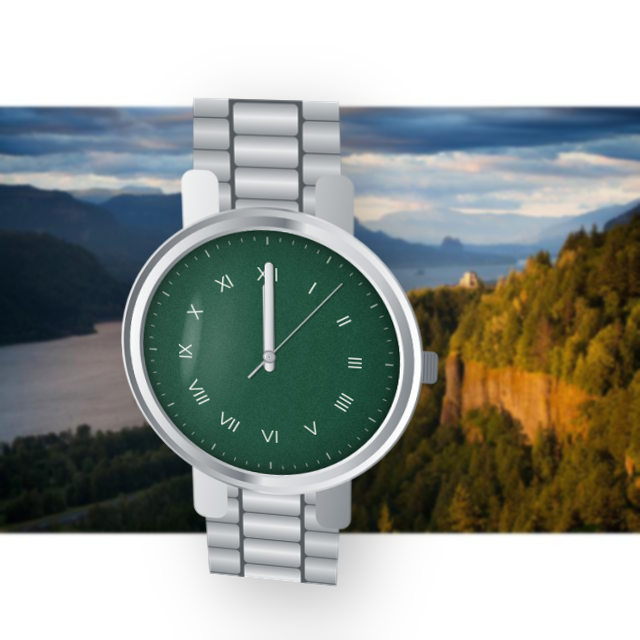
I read h=12 m=0 s=7
